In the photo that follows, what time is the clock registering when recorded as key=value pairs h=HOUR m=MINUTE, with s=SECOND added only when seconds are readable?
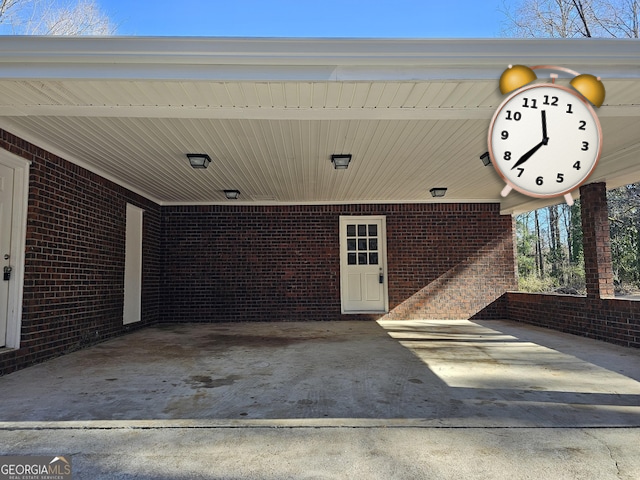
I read h=11 m=37
